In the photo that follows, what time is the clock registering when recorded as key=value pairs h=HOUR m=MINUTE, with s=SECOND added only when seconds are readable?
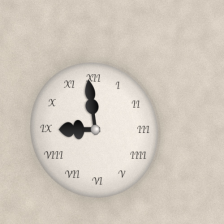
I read h=8 m=59
